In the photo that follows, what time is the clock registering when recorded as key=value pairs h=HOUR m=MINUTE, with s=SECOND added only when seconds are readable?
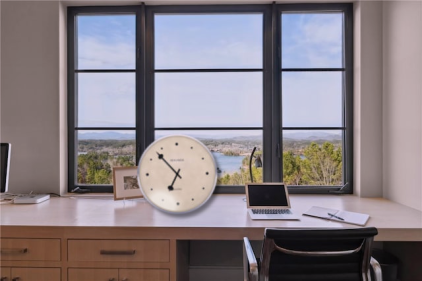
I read h=6 m=53
